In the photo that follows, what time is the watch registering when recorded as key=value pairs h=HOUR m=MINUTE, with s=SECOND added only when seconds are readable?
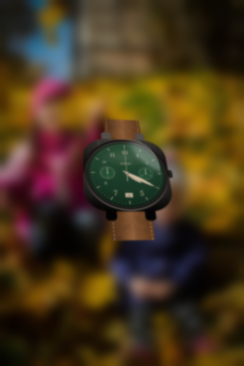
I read h=4 m=20
